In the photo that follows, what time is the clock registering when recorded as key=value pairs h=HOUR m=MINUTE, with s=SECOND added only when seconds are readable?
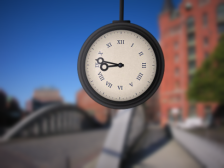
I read h=8 m=47
